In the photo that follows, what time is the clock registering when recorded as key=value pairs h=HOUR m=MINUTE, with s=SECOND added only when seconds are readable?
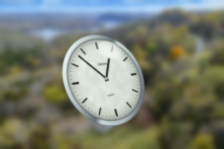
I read h=12 m=53
